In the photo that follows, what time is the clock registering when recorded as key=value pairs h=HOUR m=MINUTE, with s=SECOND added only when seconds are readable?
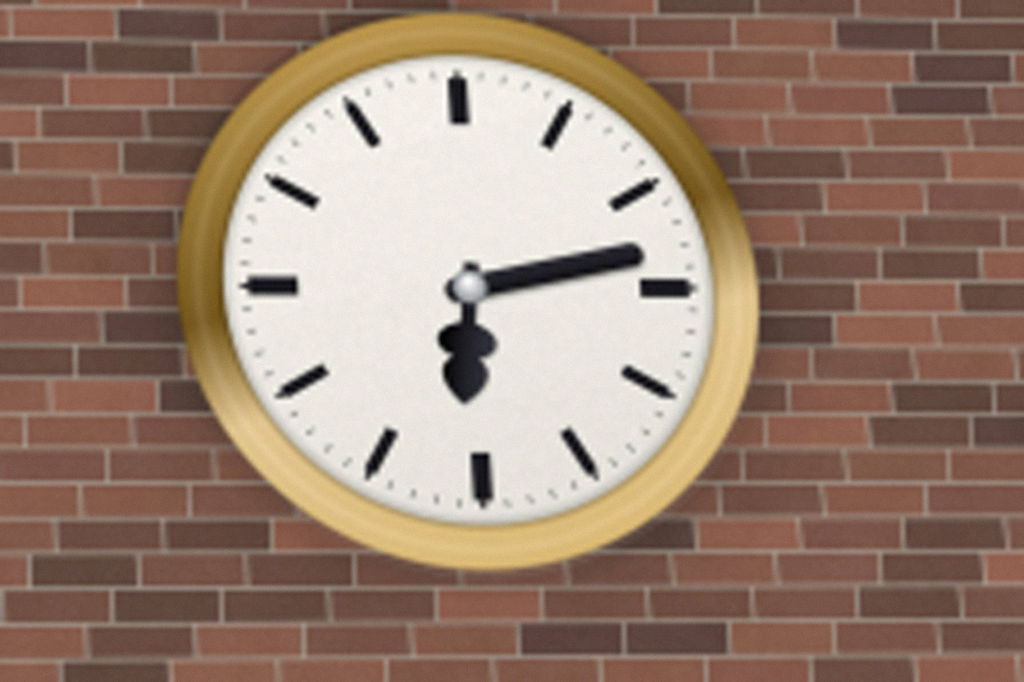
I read h=6 m=13
